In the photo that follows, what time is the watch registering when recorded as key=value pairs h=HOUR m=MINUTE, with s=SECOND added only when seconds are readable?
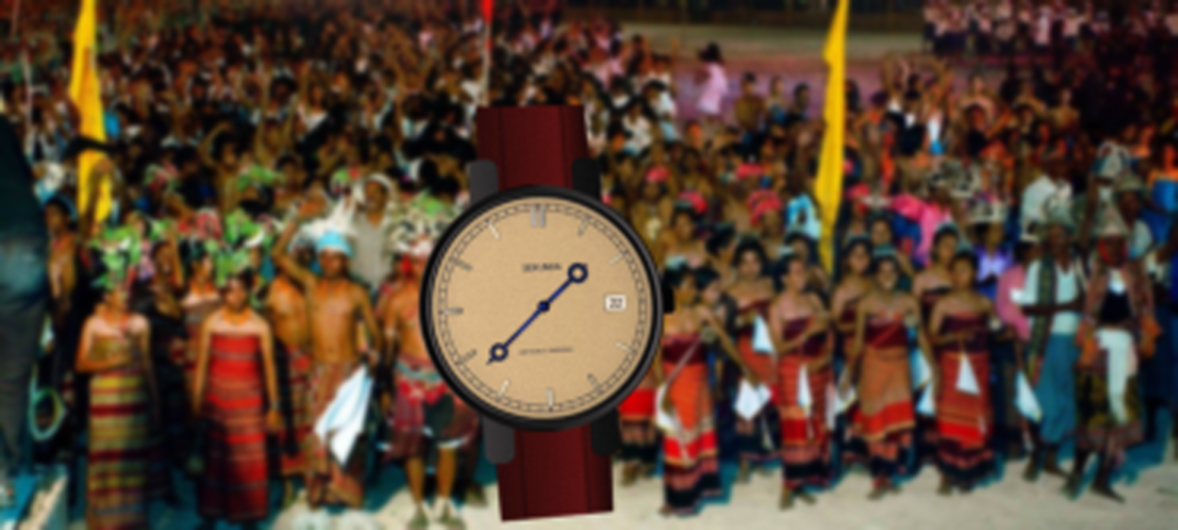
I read h=1 m=38
